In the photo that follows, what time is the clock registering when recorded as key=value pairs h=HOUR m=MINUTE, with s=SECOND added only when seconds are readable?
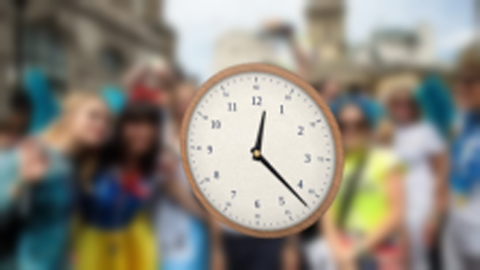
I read h=12 m=22
